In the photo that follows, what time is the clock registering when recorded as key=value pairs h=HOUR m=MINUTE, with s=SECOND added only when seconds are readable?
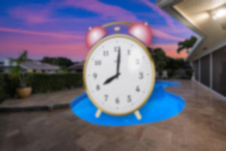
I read h=8 m=1
